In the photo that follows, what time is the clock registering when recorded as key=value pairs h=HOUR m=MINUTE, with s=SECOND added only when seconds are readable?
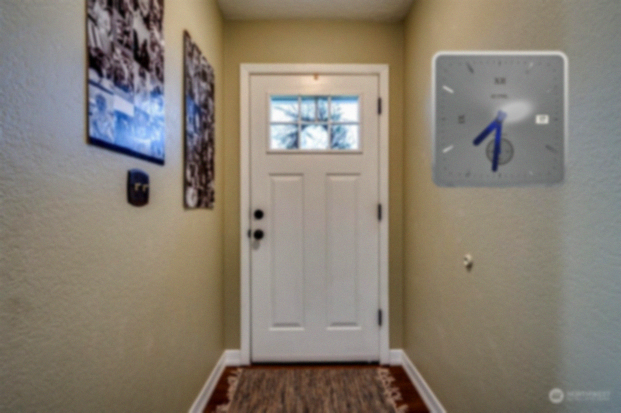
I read h=7 m=31
